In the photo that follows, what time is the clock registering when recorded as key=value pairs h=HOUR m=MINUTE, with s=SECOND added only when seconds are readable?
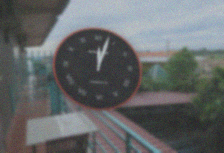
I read h=12 m=3
